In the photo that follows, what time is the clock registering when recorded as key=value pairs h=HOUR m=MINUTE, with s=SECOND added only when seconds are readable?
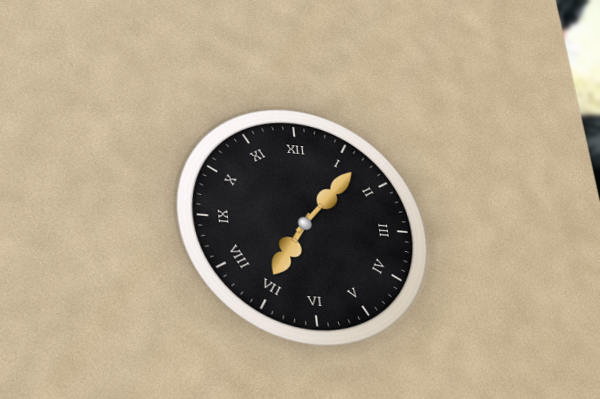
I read h=7 m=7
